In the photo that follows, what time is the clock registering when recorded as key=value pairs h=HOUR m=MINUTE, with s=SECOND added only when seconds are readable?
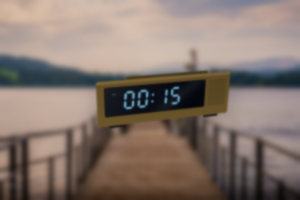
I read h=0 m=15
